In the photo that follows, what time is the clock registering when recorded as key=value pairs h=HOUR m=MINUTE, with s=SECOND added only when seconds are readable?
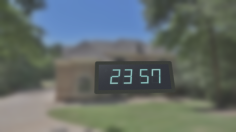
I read h=23 m=57
